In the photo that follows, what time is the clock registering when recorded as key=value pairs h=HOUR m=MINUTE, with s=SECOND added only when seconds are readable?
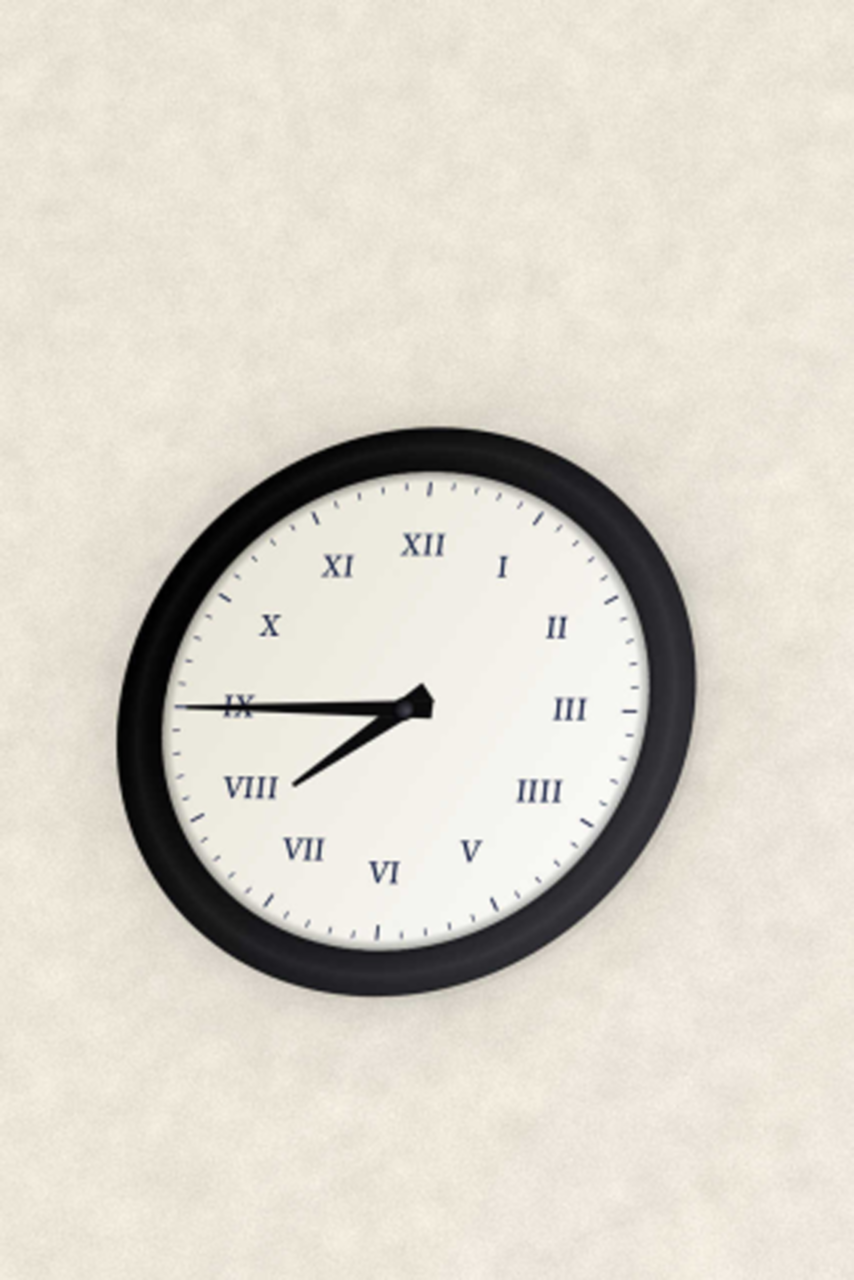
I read h=7 m=45
